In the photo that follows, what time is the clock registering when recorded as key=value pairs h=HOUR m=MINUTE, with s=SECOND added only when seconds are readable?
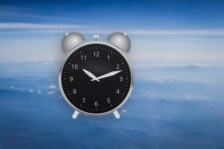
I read h=10 m=12
